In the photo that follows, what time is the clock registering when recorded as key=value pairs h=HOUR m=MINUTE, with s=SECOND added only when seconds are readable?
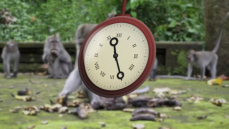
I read h=11 m=26
